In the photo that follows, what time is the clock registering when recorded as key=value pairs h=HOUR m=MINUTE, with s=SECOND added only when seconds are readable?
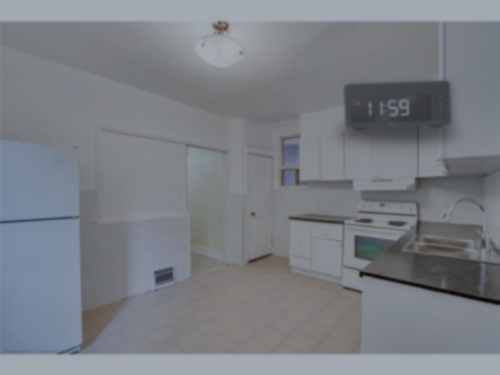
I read h=11 m=59
